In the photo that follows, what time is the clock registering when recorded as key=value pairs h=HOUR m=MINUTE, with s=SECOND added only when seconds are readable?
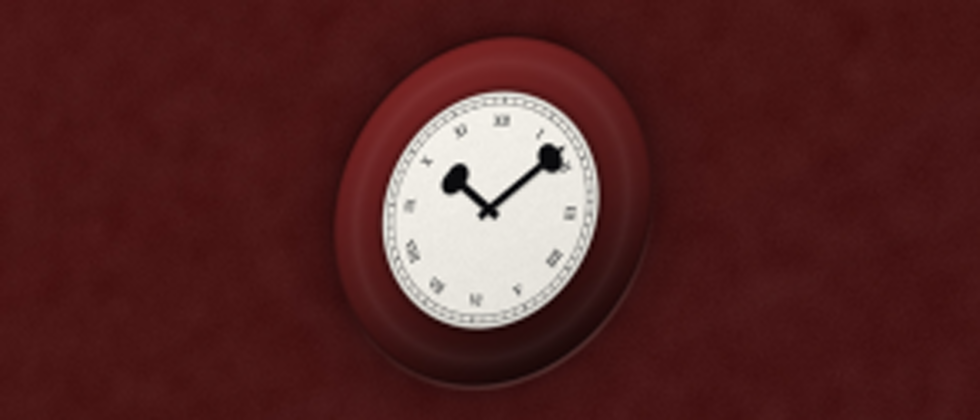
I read h=10 m=8
